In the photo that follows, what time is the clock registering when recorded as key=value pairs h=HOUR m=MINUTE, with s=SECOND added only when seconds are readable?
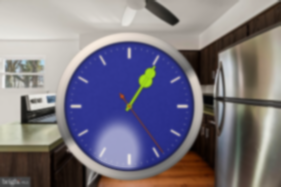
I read h=1 m=5 s=24
